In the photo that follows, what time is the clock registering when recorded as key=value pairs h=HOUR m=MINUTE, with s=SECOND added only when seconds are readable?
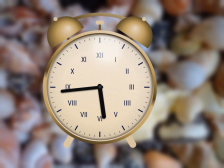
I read h=5 m=44
